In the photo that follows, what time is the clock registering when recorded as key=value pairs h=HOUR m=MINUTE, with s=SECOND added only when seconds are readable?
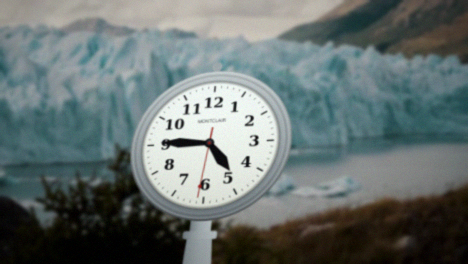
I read h=4 m=45 s=31
